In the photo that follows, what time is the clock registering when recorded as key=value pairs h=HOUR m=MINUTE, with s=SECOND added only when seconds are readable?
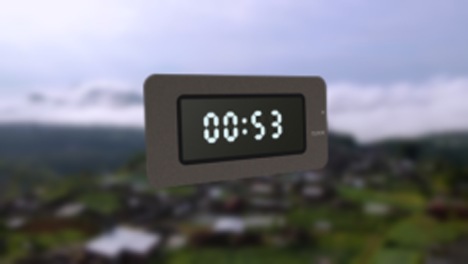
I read h=0 m=53
